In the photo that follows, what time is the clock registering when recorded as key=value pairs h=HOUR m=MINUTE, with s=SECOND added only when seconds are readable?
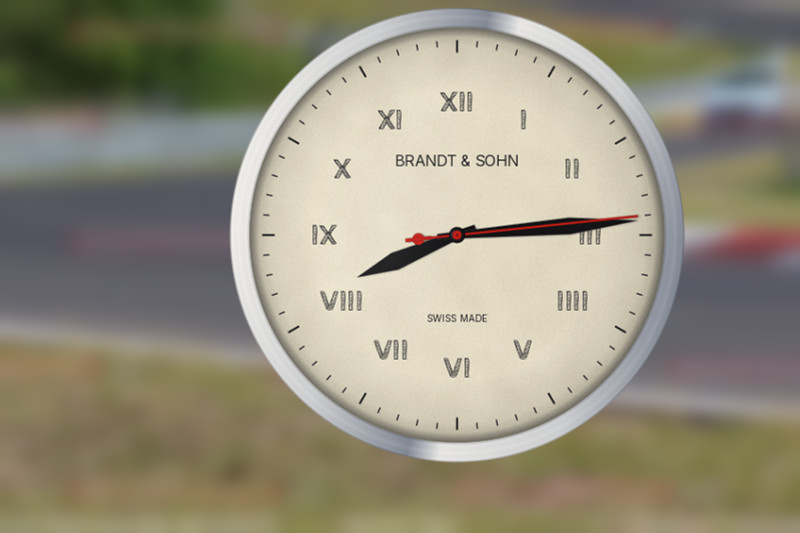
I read h=8 m=14 s=14
